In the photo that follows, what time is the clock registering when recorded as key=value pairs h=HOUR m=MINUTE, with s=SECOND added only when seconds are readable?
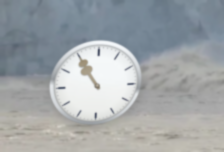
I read h=10 m=55
